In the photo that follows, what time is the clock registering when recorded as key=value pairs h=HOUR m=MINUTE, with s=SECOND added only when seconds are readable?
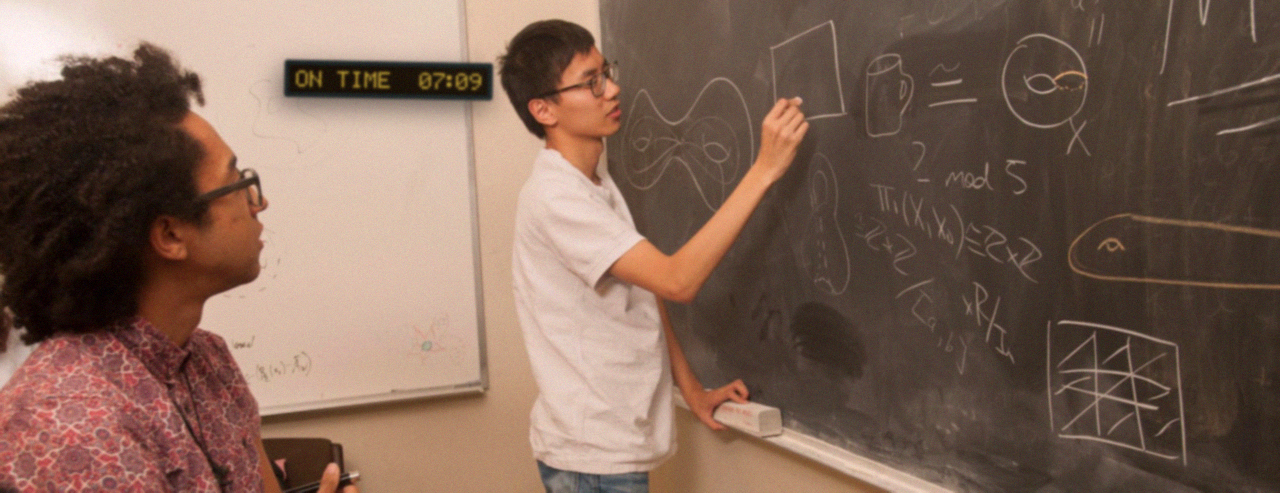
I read h=7 m=9
